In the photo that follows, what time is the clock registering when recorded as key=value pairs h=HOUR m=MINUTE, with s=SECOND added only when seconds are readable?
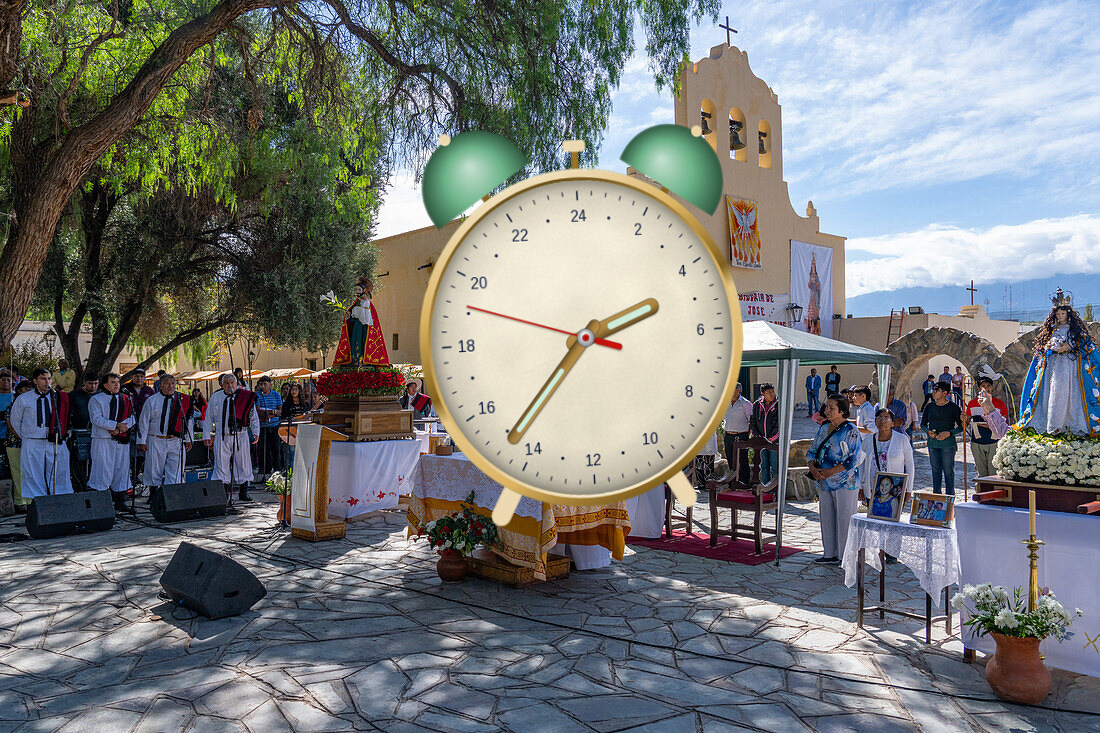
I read h=4 m=36 s=48
